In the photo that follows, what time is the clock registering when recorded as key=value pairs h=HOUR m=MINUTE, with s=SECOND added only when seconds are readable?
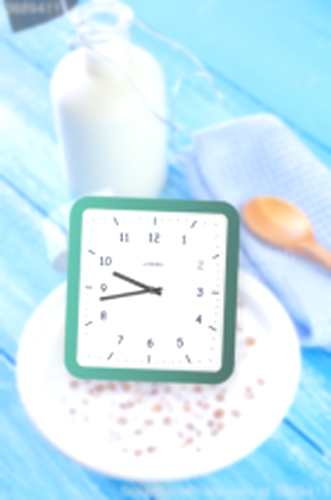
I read h=9 m=43
